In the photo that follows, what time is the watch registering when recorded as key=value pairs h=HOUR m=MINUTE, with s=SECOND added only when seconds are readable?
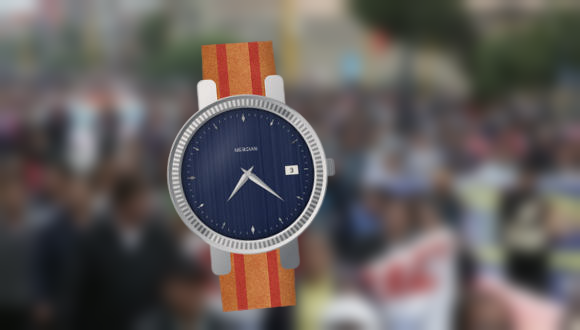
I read h=7 m=22
